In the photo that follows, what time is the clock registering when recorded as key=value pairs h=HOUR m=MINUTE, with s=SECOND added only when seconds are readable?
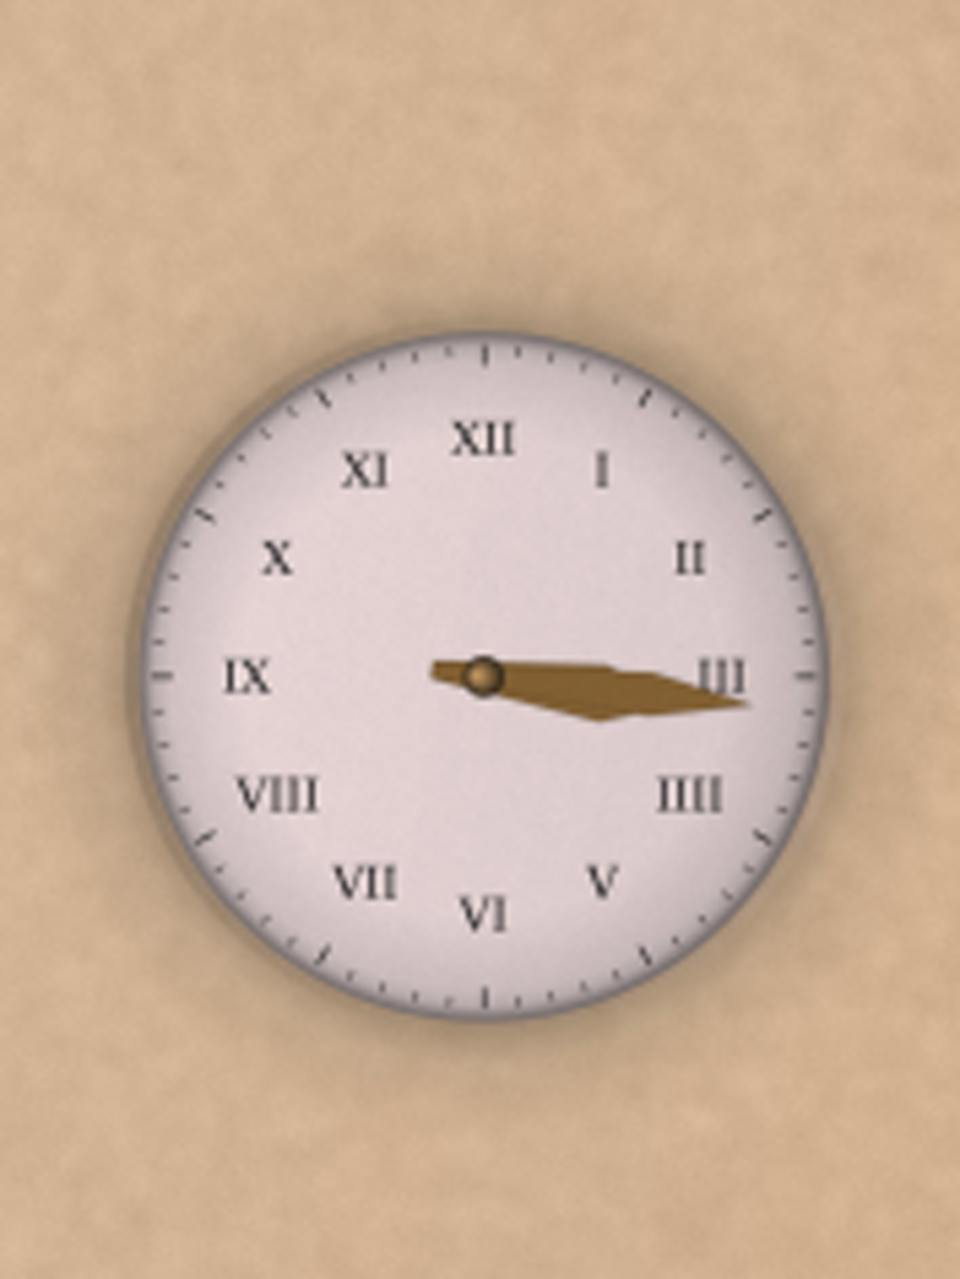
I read h=3 m=16
